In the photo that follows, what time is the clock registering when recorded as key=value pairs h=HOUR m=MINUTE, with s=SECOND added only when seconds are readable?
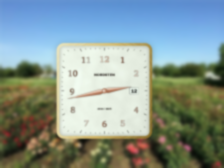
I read h=2 m=43
